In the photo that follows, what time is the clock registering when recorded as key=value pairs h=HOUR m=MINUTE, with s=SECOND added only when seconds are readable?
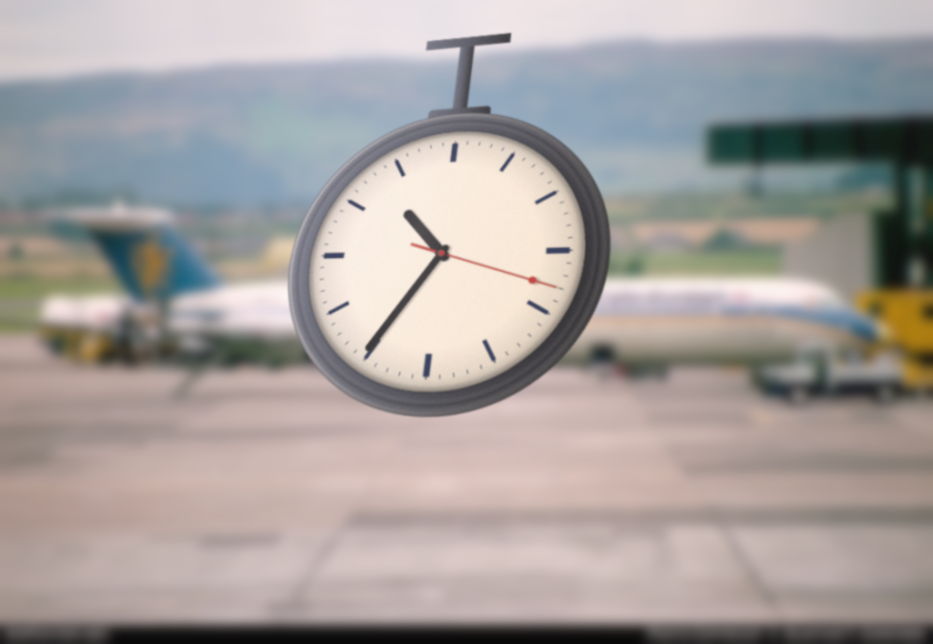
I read h=10 m=35 s=18
